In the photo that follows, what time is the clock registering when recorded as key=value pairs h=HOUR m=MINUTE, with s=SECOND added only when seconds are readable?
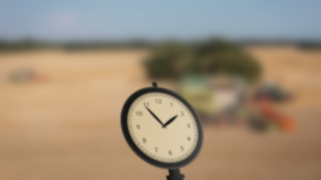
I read h=1 m=54
